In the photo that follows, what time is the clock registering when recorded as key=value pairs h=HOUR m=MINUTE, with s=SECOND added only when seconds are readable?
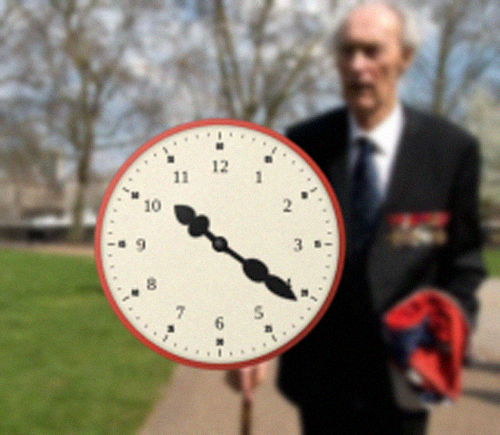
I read h=10 m=21
